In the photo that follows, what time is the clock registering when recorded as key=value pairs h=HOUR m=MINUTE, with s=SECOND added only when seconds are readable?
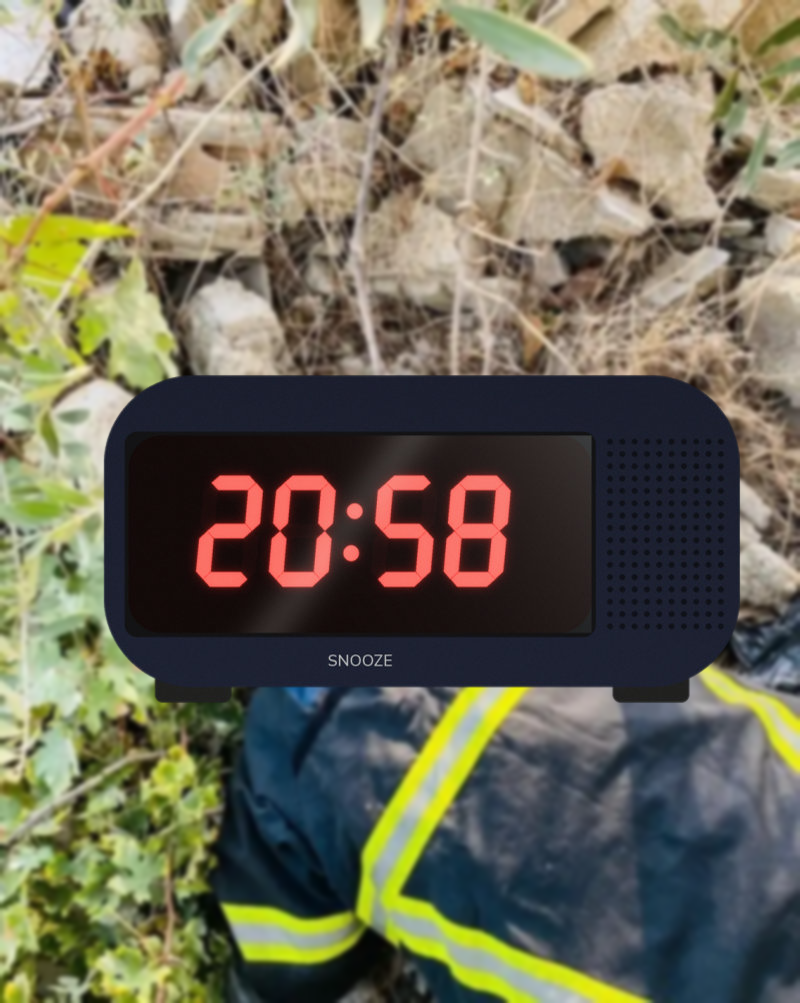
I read h=20 m=58
